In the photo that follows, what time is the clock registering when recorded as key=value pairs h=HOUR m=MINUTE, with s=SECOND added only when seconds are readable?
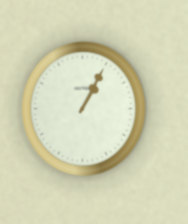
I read h=1 m=5
